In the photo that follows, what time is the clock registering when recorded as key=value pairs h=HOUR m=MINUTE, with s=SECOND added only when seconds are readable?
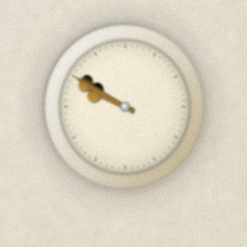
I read h=9 m=50
